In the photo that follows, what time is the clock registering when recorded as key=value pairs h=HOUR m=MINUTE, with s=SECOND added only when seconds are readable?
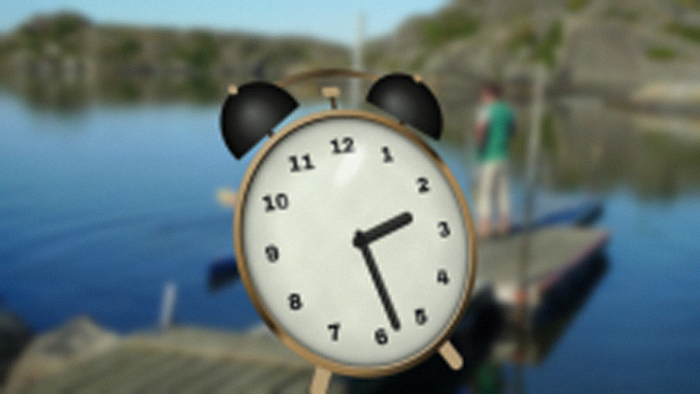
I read h=2 m=28
